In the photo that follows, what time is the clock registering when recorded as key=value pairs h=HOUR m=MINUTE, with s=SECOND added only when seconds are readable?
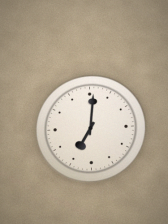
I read h=7 m=1
